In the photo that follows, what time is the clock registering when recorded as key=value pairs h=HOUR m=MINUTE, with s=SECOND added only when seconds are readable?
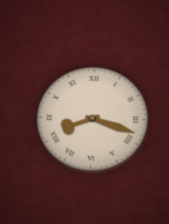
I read h=8 m=18
